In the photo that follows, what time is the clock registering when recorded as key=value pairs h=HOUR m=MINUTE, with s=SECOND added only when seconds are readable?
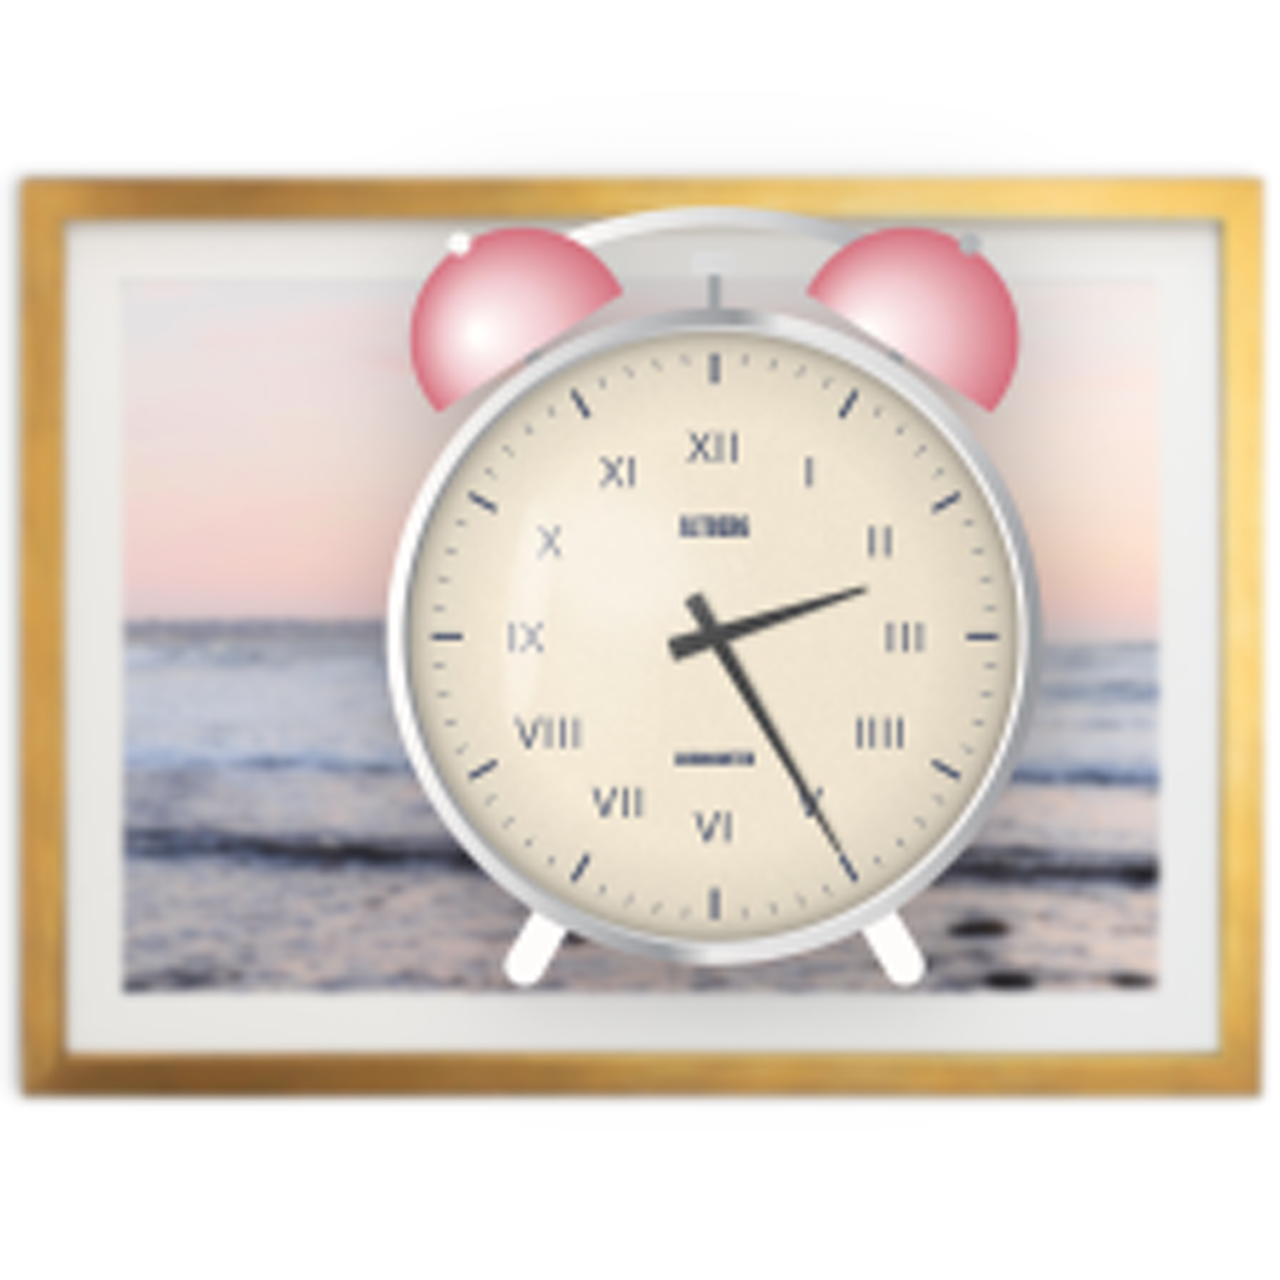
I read h=2 m=25
